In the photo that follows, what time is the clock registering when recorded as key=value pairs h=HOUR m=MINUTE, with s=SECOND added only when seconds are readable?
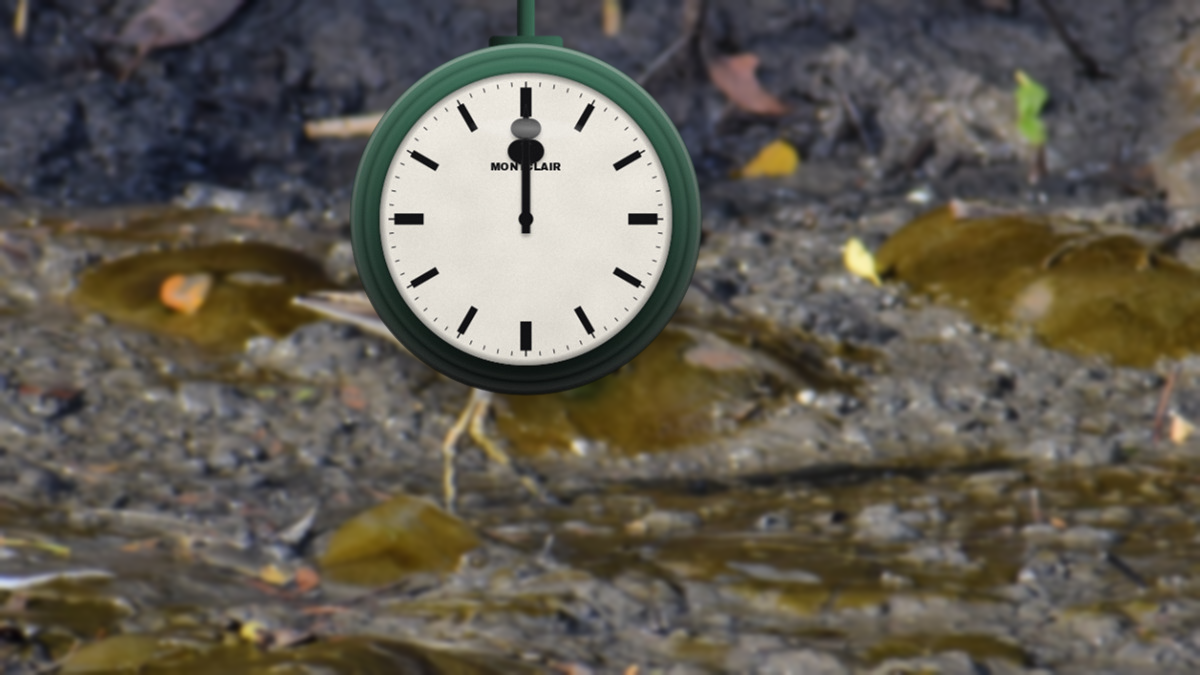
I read h=12 m=0
